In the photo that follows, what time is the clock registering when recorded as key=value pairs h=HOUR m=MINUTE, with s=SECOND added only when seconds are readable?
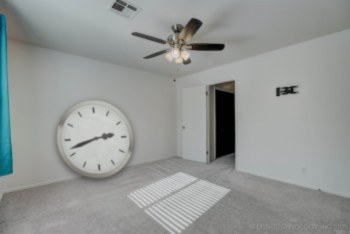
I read h=2 m=42
